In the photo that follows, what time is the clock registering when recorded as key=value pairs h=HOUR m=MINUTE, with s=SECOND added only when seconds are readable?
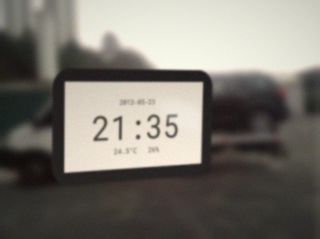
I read h=21 m=35
